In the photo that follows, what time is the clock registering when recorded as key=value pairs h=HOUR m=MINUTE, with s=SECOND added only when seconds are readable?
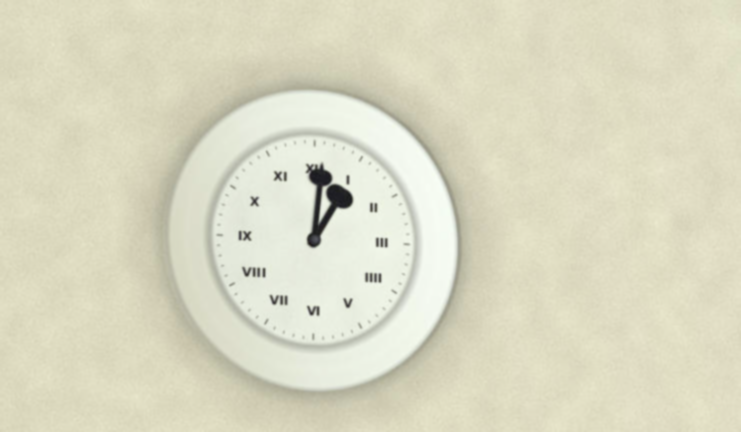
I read h=1 m=1
